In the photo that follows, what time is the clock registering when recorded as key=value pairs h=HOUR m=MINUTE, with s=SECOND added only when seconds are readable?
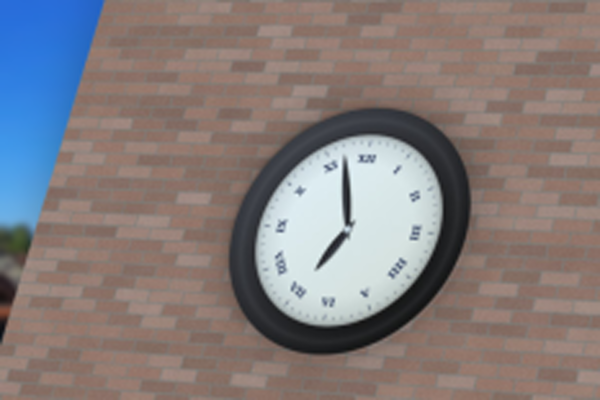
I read h=6 m=57
